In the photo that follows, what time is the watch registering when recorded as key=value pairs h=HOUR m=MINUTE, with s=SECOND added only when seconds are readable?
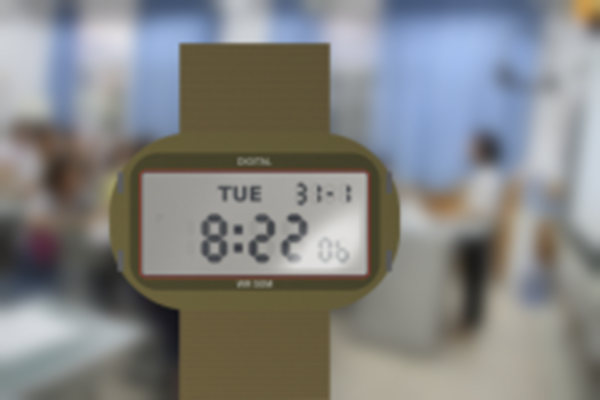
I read h=8 m=22 s=6
